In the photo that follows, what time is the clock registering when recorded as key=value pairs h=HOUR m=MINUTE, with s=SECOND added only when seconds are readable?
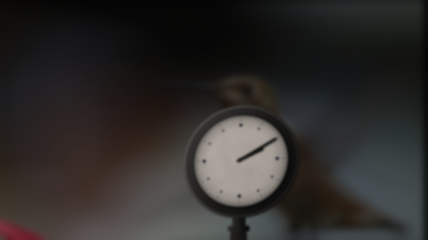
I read h=2 m=10
